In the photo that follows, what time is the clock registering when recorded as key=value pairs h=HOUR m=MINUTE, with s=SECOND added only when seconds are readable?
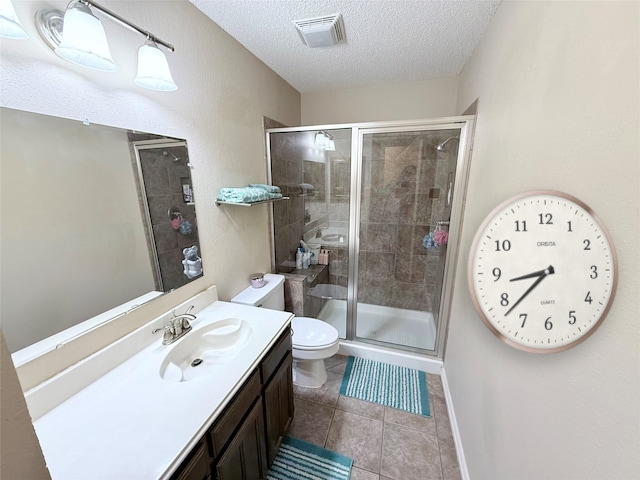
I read h=8 m=38
